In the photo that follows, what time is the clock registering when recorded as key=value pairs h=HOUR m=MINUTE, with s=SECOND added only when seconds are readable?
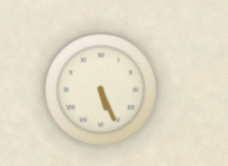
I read h=5 m=26
